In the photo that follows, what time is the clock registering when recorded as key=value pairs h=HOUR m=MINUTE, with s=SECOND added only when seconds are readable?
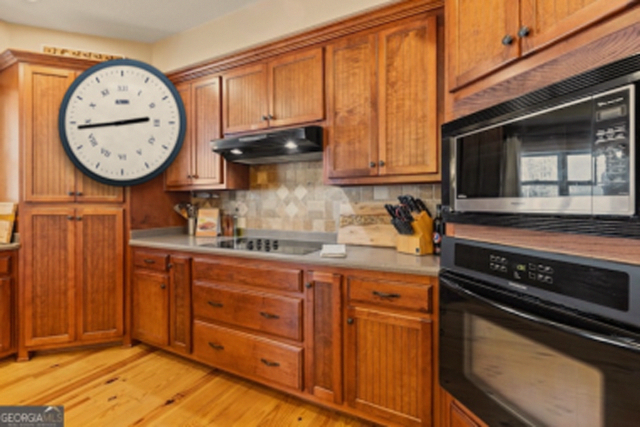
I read h=2 m=44
